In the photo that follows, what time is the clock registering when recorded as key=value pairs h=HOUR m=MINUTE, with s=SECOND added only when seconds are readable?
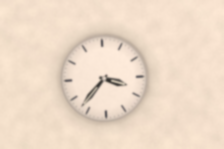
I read h=3 m=37
